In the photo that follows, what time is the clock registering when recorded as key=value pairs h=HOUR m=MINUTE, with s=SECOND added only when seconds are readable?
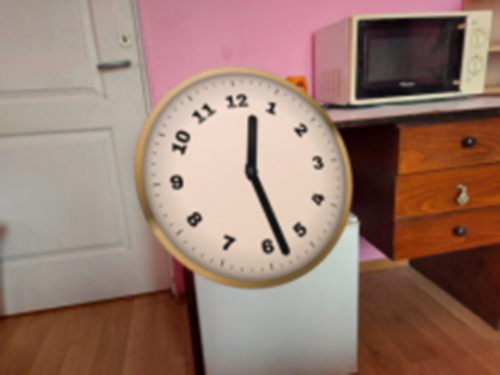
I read h=12 m=28
